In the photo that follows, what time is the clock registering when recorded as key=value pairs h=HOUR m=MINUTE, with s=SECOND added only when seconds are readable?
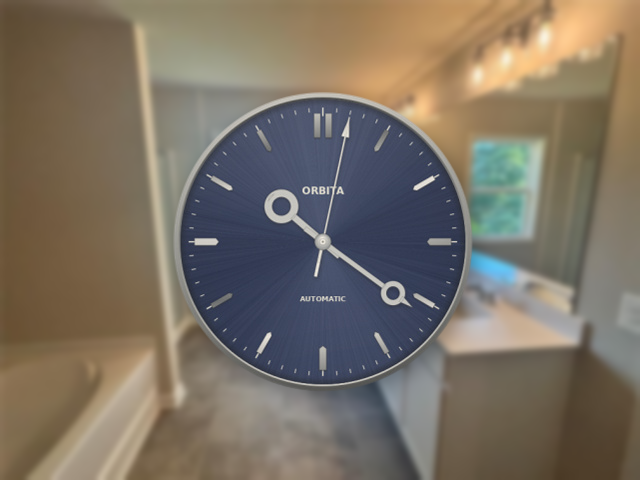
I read h=10 m=21 s=2
